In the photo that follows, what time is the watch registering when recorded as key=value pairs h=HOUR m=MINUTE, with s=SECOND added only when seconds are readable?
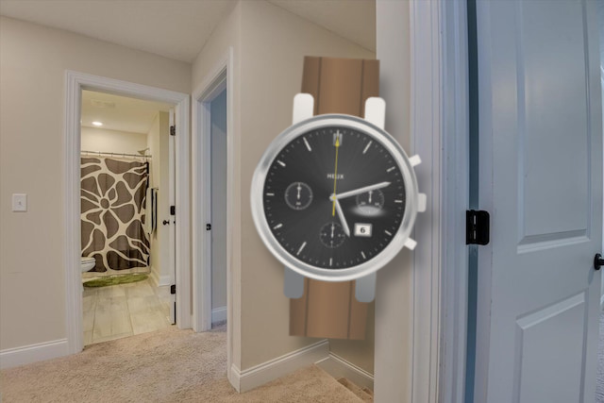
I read h=5 m=12
